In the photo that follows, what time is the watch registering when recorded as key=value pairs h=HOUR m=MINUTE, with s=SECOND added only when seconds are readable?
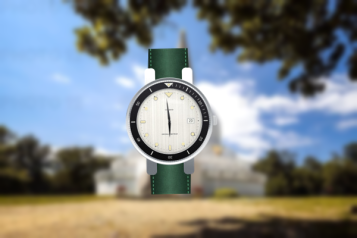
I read h=5 m=59
